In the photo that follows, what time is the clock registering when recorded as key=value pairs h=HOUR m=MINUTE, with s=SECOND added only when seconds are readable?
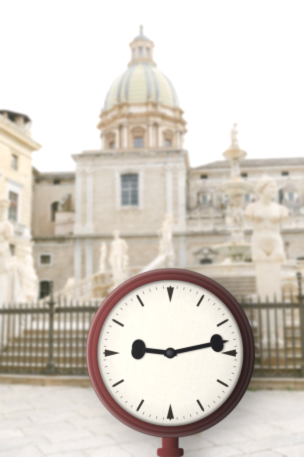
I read h=9 m=13
